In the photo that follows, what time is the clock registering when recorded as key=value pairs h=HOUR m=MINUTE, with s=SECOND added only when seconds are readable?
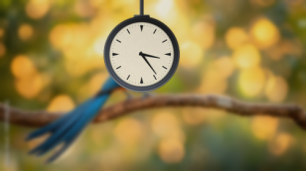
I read h=3 m=24
